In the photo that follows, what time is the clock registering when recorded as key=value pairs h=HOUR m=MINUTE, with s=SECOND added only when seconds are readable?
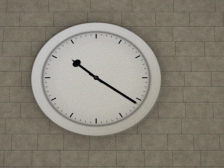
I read h=10 m=21
